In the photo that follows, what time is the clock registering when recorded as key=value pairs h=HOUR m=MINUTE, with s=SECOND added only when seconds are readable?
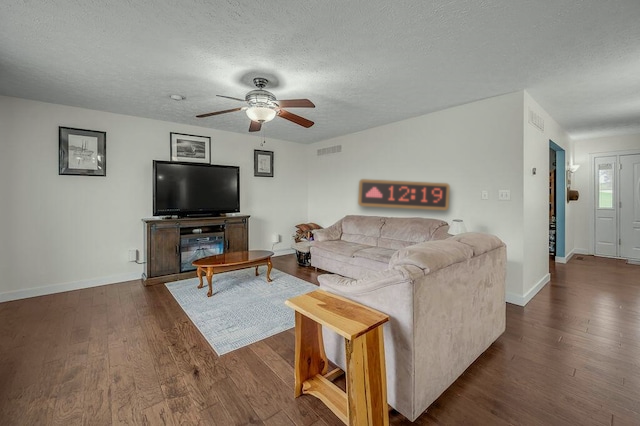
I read h=12 m=19
